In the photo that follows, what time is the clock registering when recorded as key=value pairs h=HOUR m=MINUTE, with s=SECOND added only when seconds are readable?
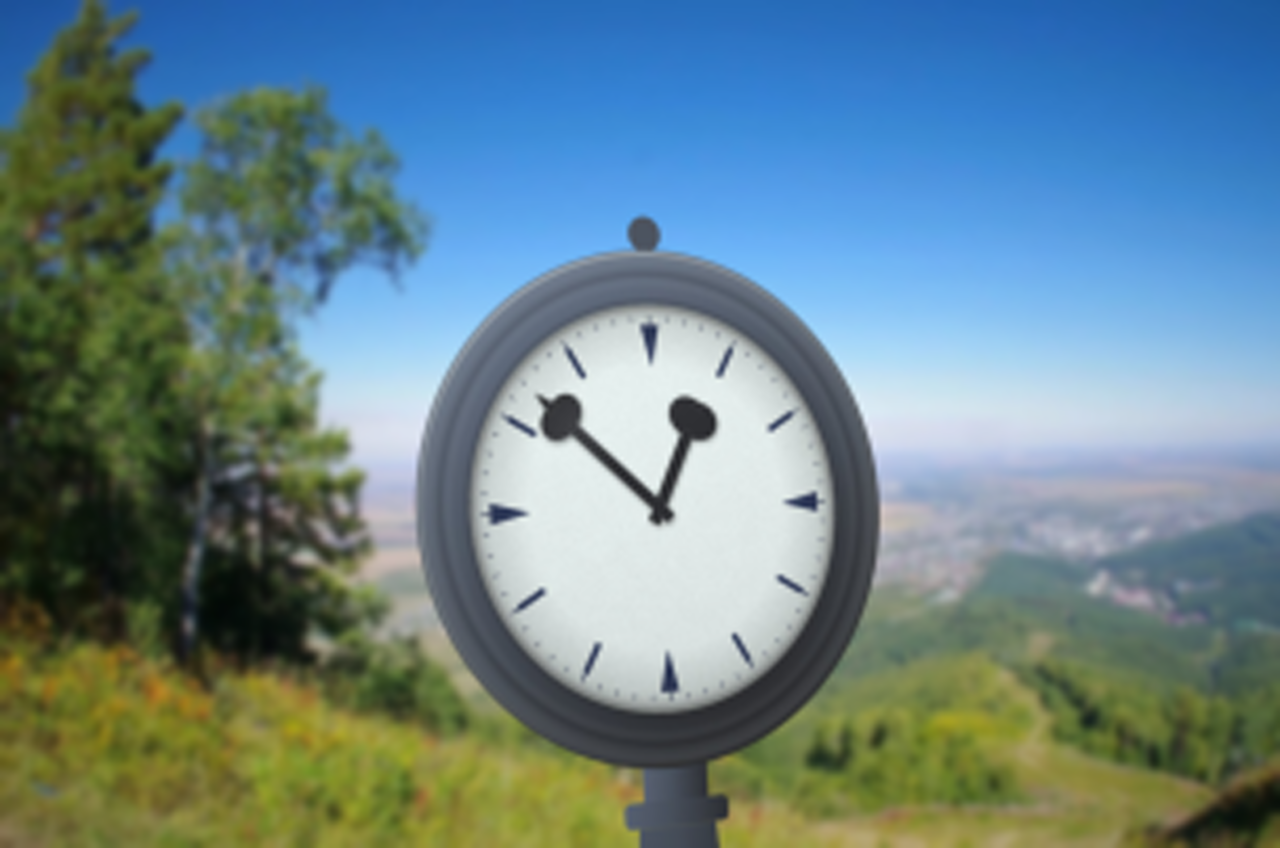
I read h=12 m=52
